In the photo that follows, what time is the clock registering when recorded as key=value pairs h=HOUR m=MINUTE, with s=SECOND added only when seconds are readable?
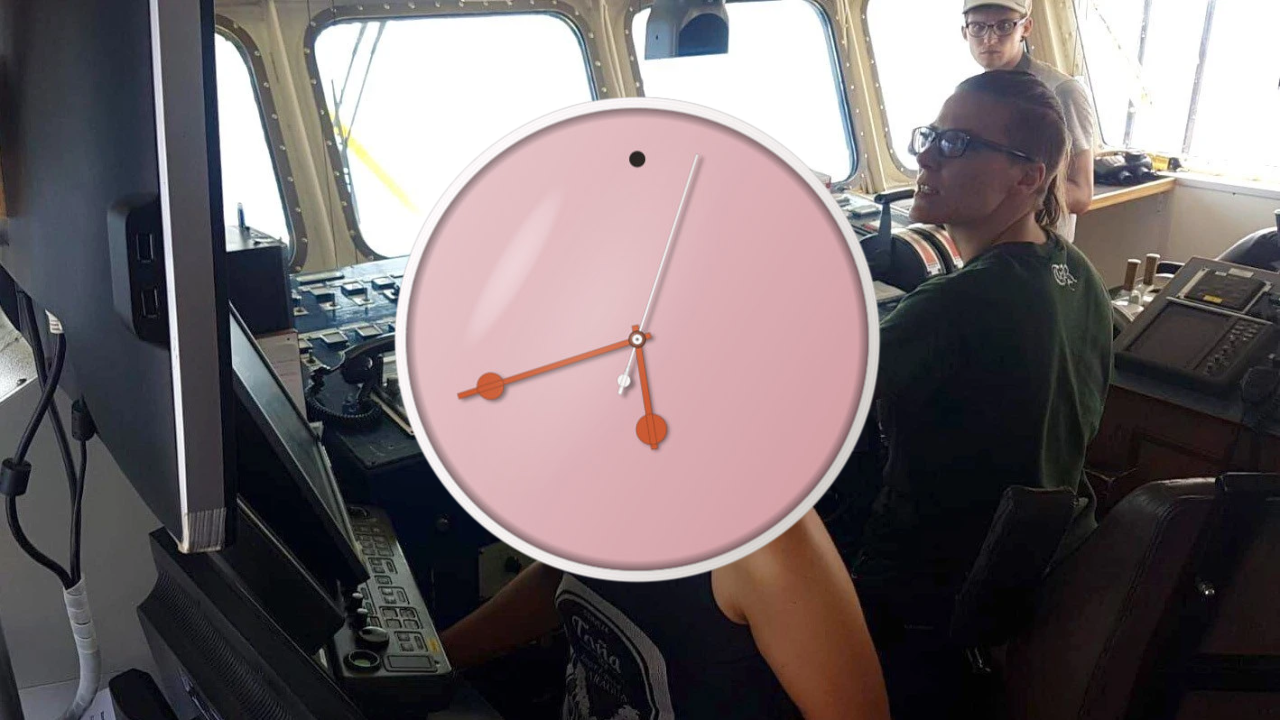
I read h=5 m=42 s=3
